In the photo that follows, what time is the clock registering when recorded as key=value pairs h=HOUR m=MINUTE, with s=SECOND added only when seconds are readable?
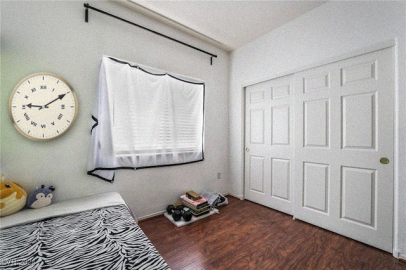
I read h=9 m=10
